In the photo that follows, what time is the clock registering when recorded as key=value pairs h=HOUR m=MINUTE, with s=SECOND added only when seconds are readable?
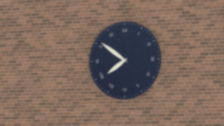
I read h=7 m=51
